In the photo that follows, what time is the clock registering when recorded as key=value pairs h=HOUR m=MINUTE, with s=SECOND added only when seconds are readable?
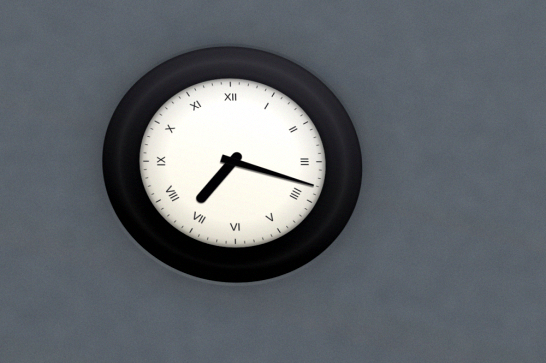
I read h=7 m=18
